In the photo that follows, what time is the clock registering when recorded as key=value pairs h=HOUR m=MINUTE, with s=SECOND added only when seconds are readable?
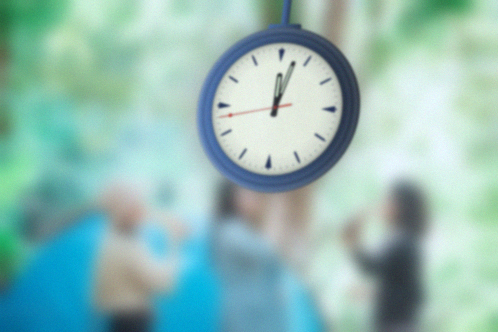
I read h=12 m=2 s=43
